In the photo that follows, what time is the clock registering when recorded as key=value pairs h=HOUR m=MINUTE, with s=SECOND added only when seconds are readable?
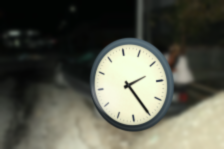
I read h=2 m=25
